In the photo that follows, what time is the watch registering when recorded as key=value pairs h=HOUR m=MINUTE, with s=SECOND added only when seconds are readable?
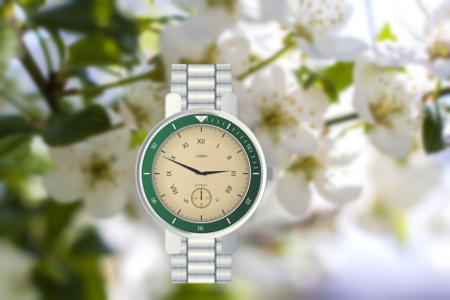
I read h=2 m=49
